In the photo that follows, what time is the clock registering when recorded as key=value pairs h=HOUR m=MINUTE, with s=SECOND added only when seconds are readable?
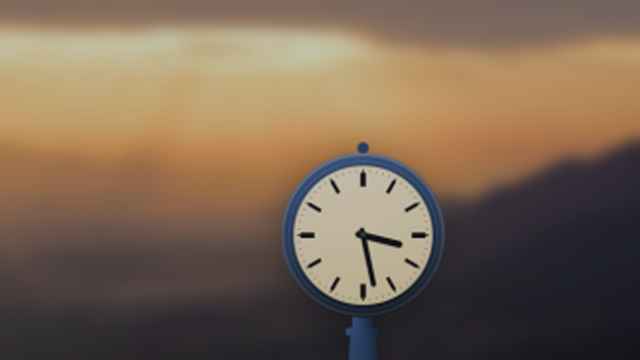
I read h=3 m=28
